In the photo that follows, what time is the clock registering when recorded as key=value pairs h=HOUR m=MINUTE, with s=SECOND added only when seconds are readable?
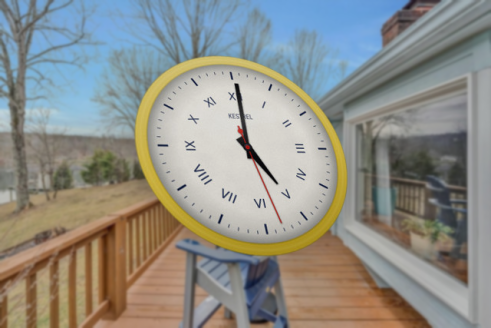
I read h=5 m=0 s=28
